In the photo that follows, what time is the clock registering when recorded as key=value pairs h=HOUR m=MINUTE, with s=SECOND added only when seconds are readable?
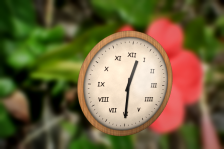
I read h=12 m=30
